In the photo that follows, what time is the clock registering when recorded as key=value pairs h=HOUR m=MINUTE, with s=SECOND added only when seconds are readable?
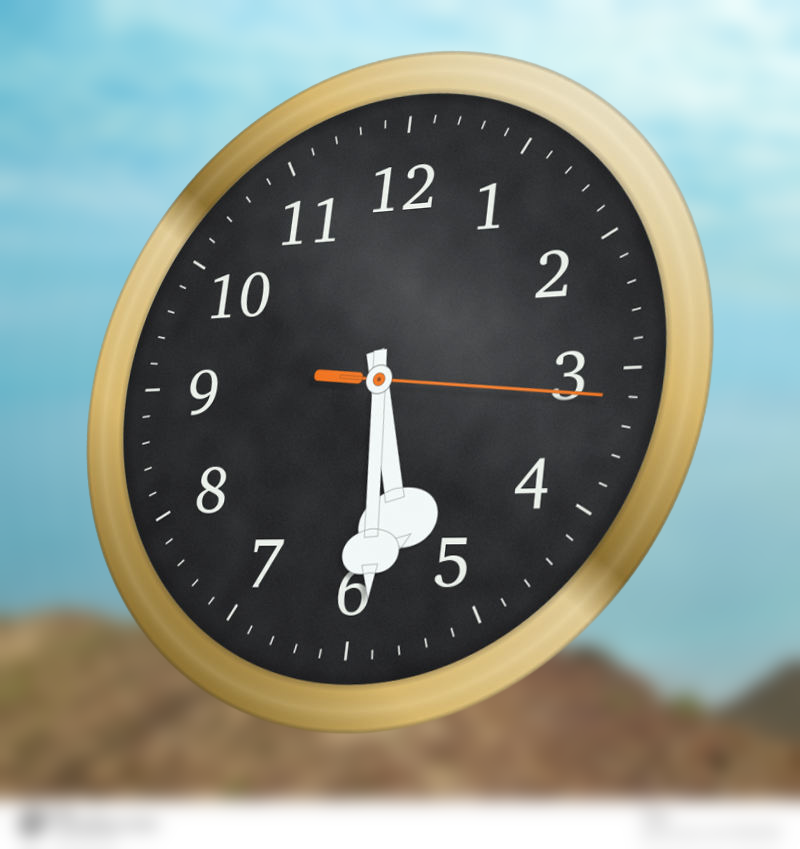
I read h=5 m=29 s=16
